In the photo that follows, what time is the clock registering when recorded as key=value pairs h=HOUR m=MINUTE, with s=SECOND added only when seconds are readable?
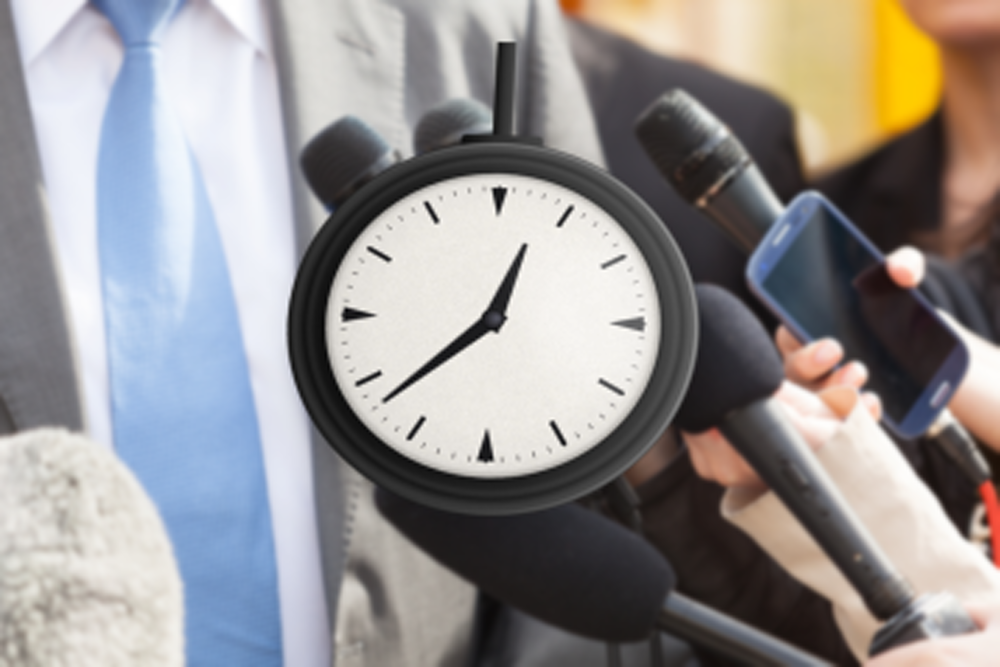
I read h=12 m=38
